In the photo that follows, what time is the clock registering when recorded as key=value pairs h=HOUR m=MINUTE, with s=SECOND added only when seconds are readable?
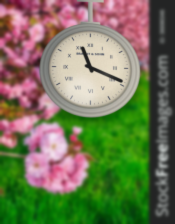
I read h=11 m=19
